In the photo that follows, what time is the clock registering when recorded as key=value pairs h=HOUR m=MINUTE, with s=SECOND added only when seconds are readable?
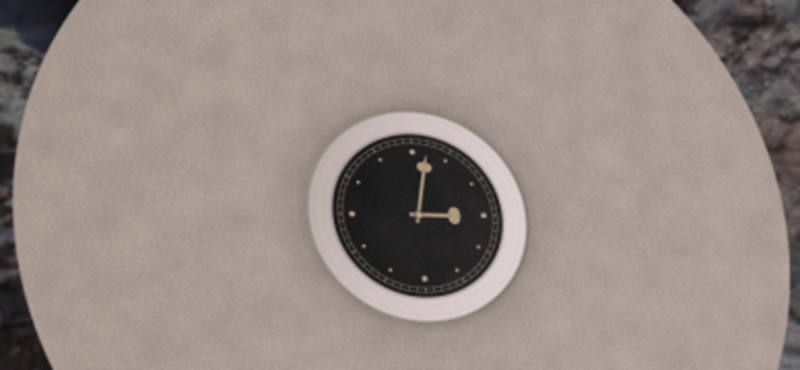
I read h=3 m=2
